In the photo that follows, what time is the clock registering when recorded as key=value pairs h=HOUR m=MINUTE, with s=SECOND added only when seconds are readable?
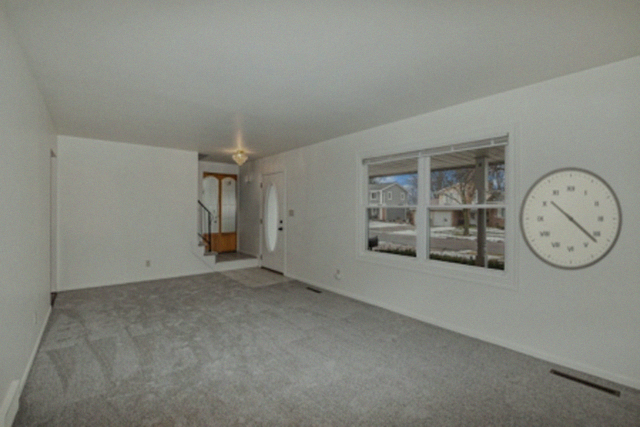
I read h=10 m=22
